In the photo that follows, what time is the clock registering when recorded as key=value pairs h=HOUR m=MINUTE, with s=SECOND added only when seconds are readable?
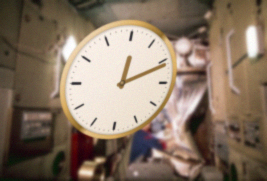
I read h=12 m=11
